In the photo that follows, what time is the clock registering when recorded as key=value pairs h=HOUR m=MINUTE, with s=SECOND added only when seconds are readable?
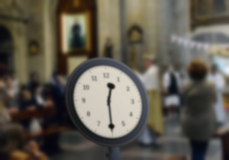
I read h=12 m=30
